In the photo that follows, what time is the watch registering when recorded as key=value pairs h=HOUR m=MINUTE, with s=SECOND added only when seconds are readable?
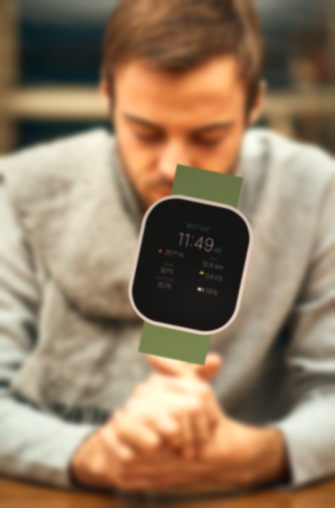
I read h=11 m=49
